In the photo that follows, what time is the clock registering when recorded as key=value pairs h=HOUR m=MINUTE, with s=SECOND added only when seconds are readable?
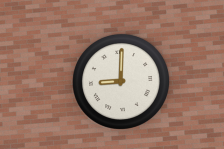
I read h=9 m=1
